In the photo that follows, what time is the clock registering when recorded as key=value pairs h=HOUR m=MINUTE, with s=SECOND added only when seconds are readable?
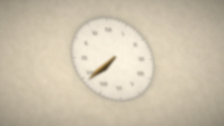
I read h=7 m=39
